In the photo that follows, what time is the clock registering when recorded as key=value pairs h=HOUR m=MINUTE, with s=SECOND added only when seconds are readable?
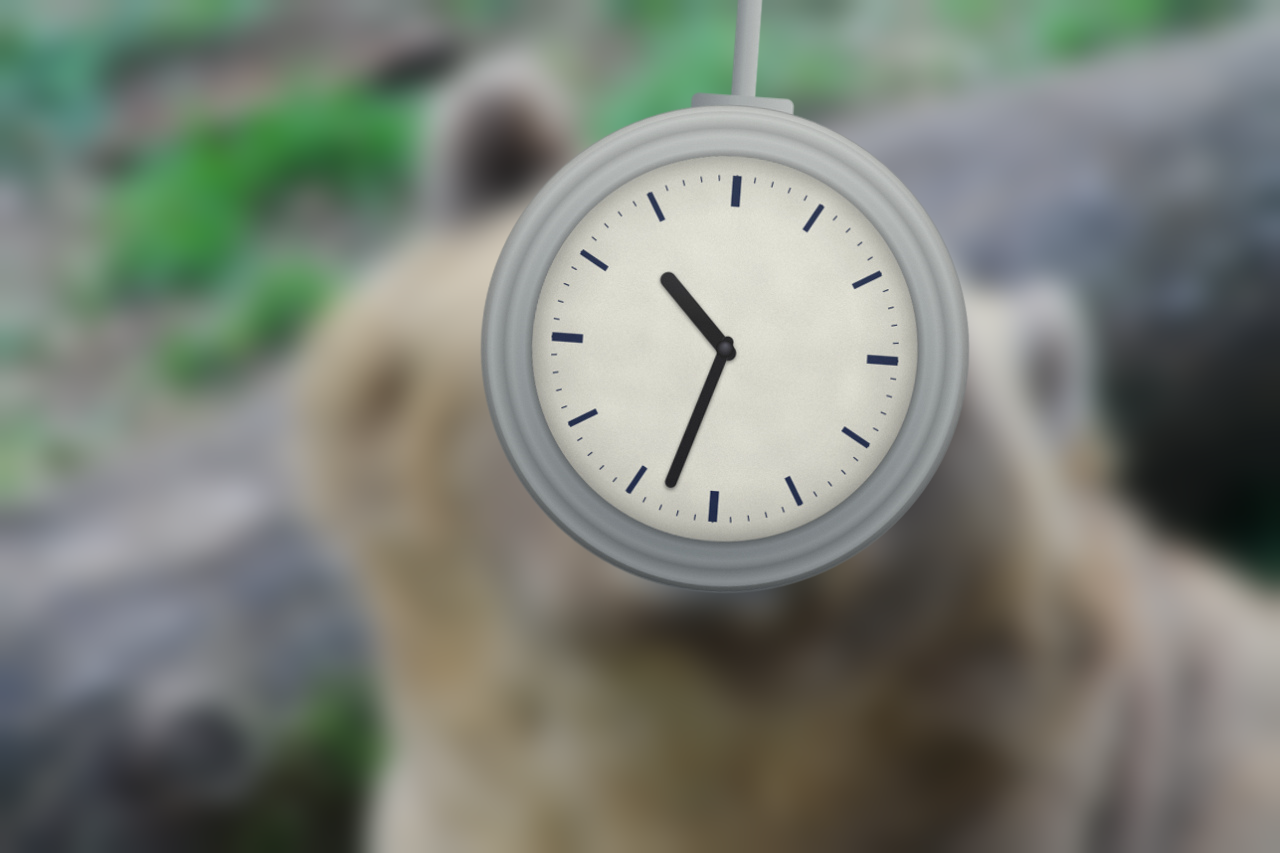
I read h=10 m=33
